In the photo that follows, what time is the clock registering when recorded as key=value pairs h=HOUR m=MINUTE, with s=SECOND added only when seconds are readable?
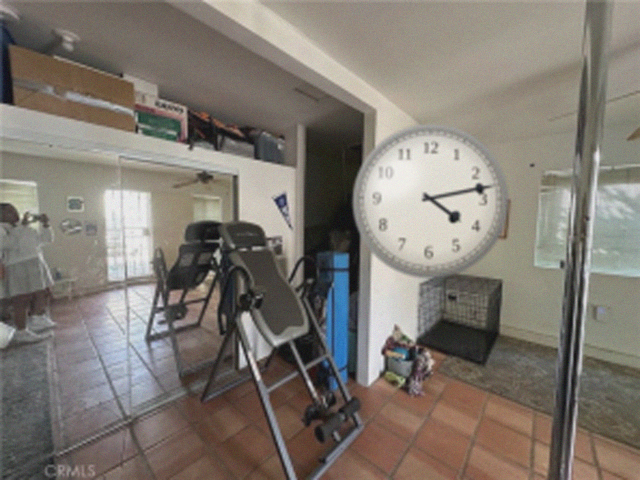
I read h=4 m=13
